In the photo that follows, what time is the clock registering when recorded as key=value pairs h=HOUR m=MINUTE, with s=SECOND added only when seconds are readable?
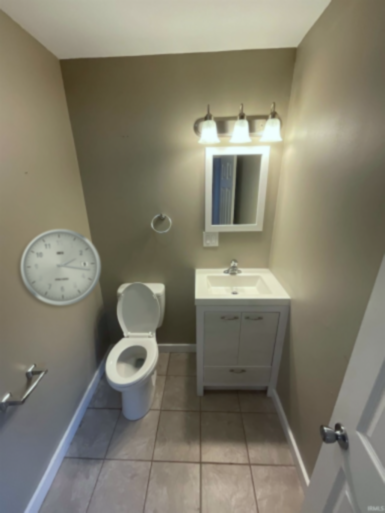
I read h=2 m=17
